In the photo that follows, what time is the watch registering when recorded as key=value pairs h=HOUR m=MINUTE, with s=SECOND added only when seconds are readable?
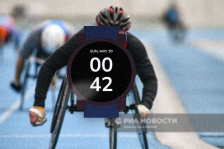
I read h=0 m=42
